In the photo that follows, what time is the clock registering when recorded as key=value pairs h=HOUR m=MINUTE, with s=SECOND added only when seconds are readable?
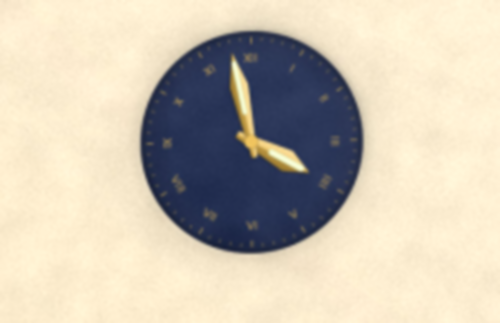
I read h=3 m=58
